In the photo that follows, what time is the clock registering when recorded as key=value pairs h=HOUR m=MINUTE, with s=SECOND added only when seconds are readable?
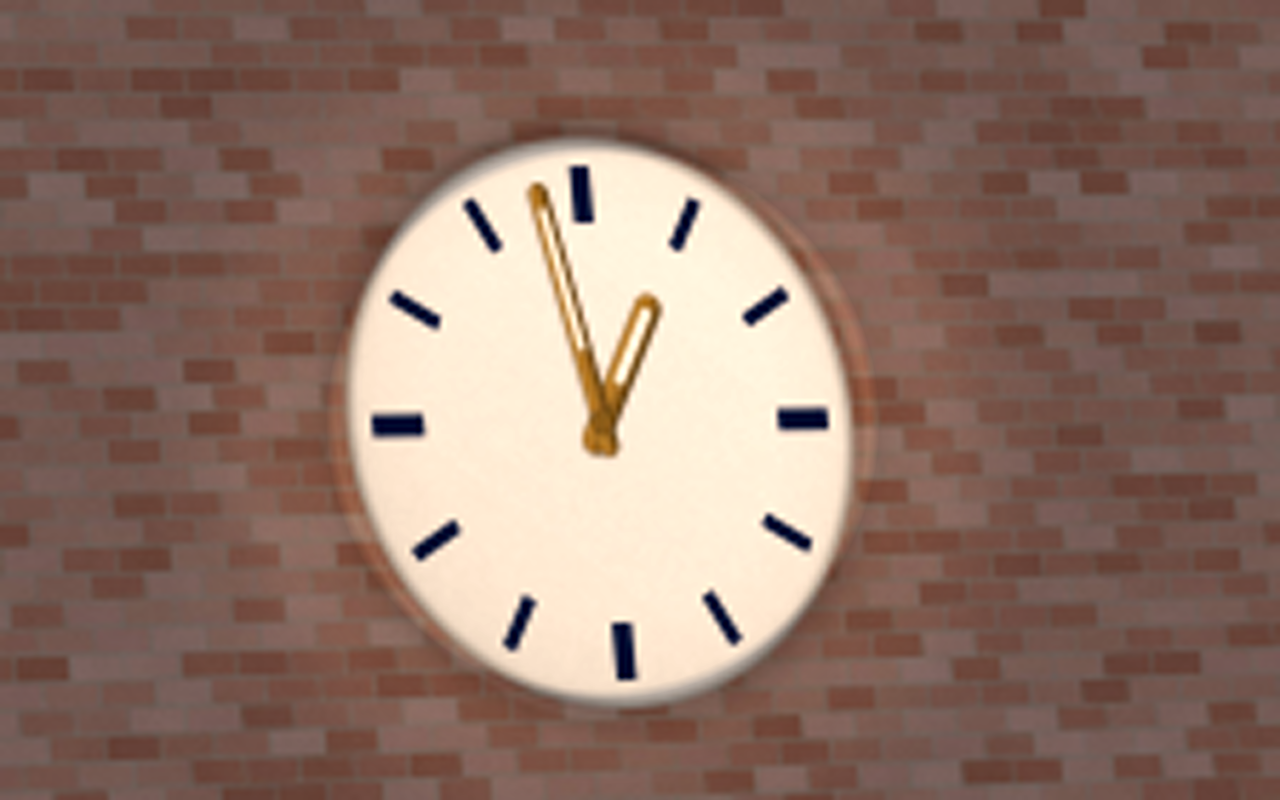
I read h=12 m=58
